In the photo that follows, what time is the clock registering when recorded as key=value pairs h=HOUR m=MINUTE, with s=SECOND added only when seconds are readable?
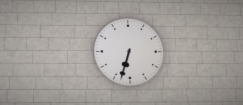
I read h=6 m=33
